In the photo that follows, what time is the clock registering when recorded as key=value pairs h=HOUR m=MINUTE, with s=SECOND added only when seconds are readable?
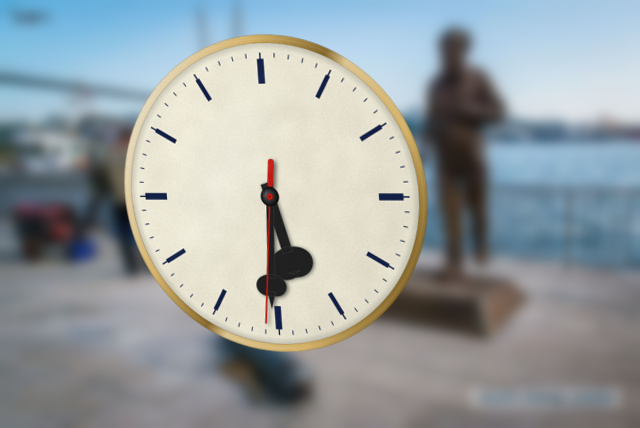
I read h=5 m=30 s=31
